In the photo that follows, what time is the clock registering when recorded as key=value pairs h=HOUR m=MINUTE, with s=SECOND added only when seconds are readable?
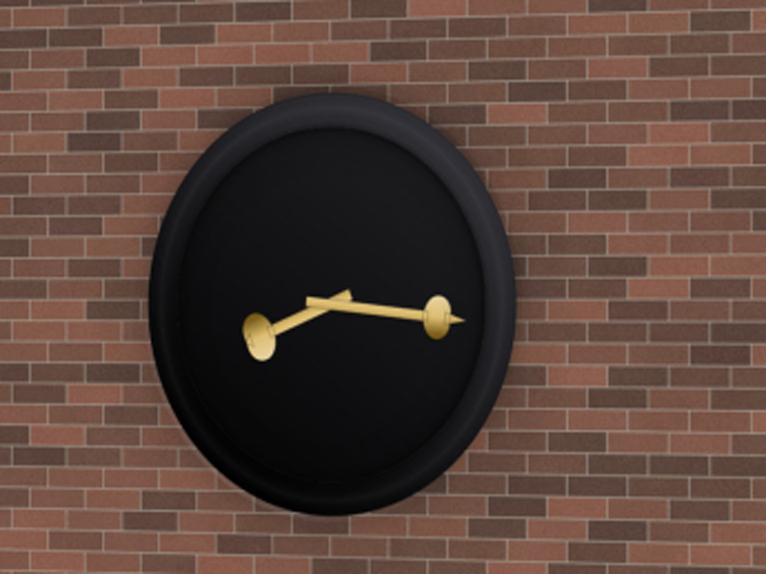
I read h=8 m=16
